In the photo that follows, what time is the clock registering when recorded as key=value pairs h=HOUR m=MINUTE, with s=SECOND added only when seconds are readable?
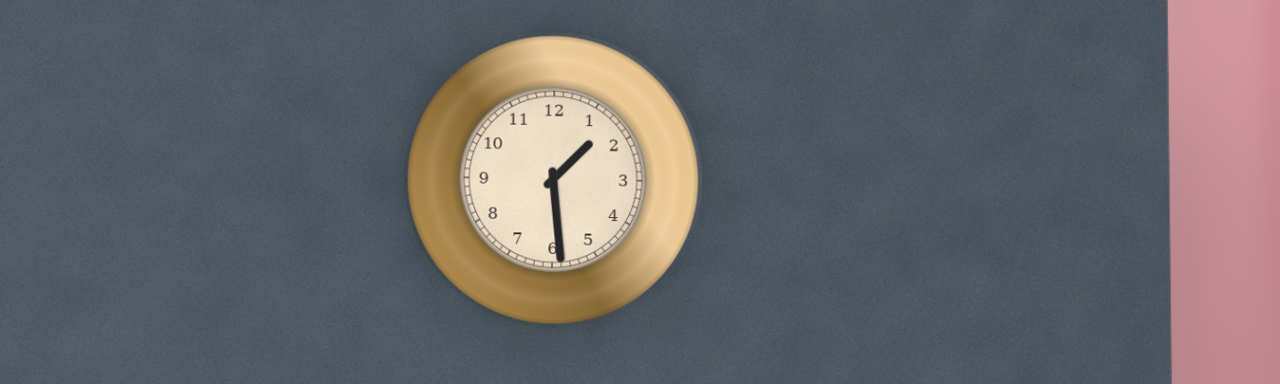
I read h=1 m=29
